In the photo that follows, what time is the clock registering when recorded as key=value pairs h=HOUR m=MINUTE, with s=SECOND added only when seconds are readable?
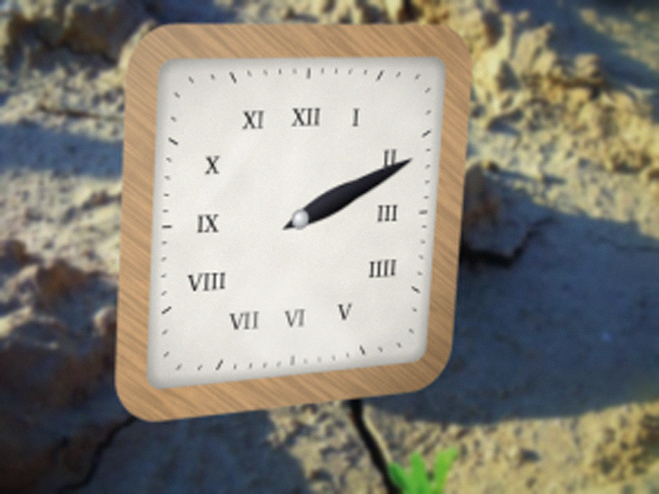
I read h=2 m=11
